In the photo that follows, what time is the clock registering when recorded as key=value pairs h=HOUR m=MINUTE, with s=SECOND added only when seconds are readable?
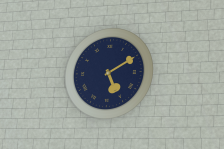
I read h=5 m=10
